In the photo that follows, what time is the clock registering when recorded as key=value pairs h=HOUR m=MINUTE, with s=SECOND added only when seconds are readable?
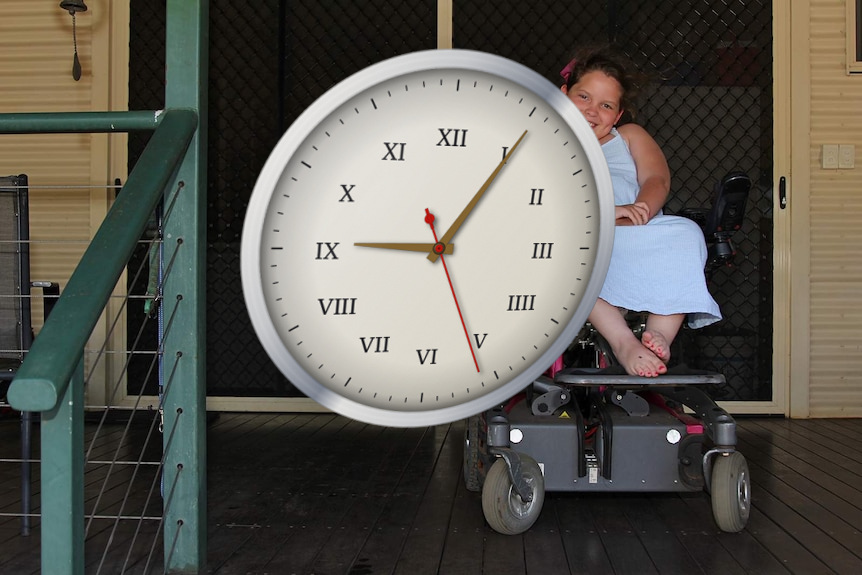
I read h=9 m=5 s=26
